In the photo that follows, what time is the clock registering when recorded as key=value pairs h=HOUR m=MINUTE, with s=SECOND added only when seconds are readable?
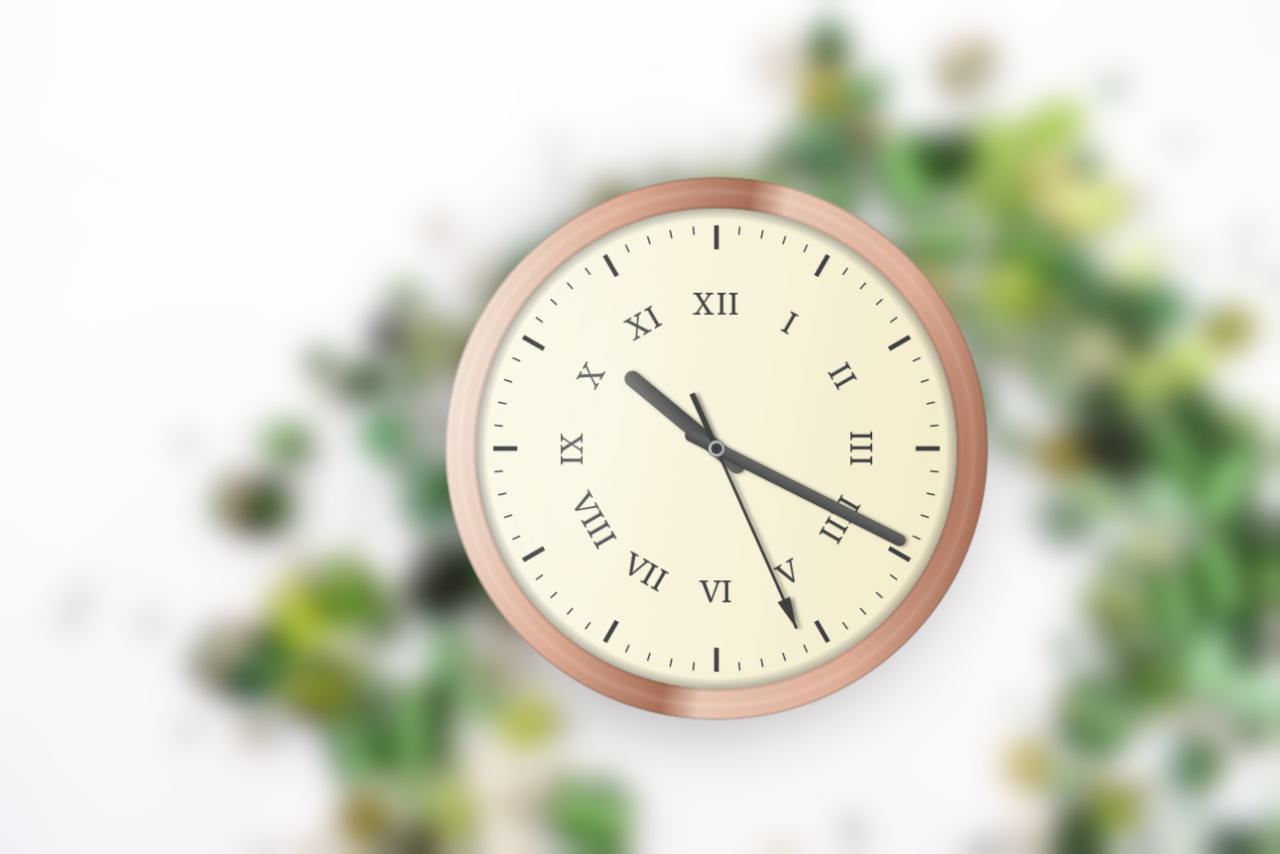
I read h=10 m=19 s=26
